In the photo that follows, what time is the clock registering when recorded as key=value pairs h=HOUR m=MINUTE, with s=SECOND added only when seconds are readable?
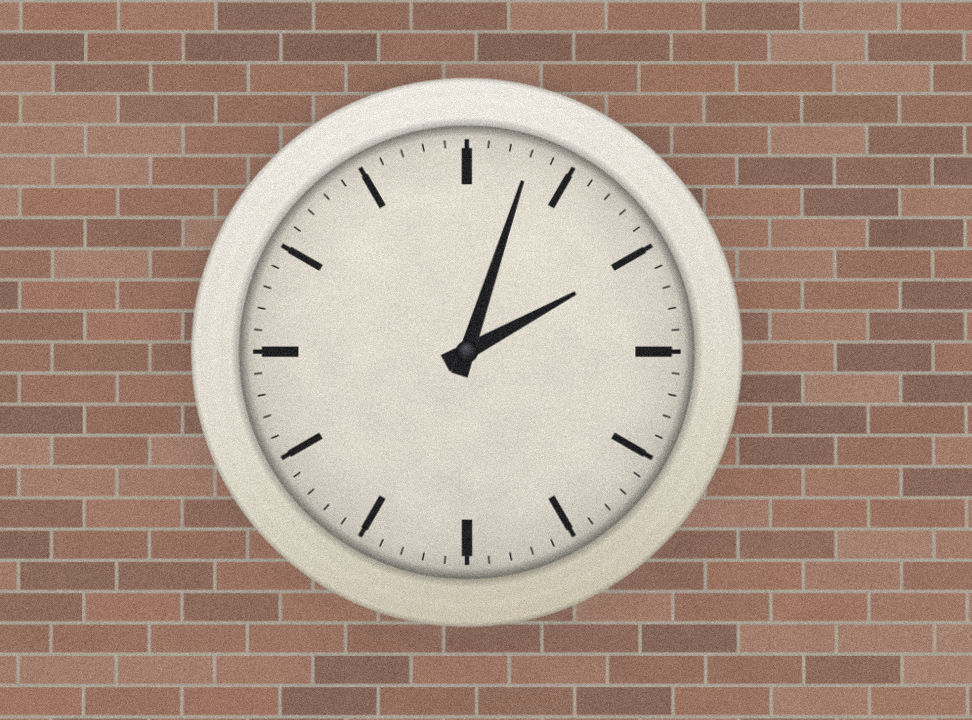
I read h=2 m=3
